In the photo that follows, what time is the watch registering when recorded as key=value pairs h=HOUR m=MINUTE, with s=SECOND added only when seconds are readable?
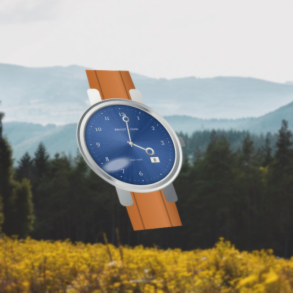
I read h=4 m=1
